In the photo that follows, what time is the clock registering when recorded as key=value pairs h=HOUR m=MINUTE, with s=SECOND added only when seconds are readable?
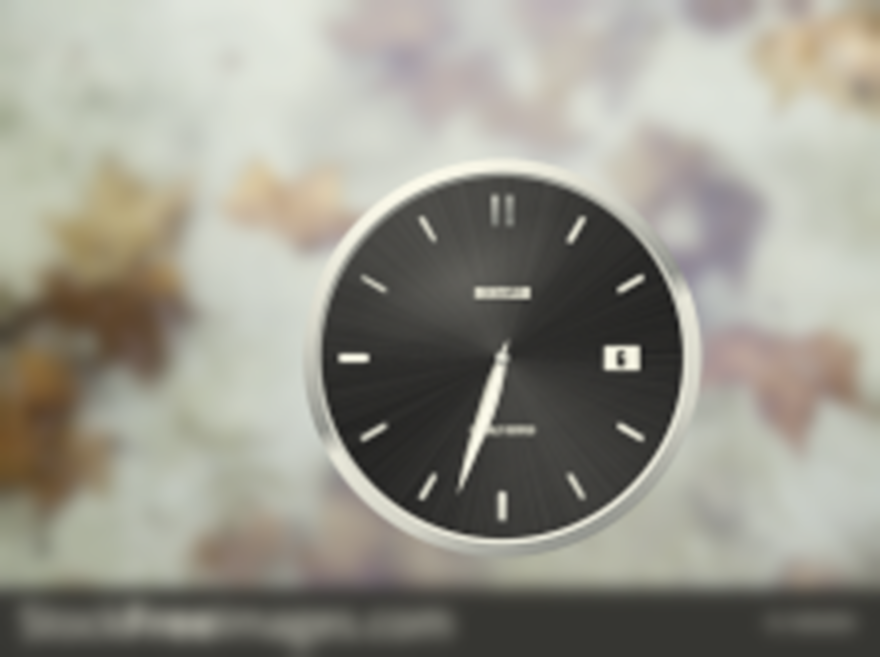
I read h=6 m=33
